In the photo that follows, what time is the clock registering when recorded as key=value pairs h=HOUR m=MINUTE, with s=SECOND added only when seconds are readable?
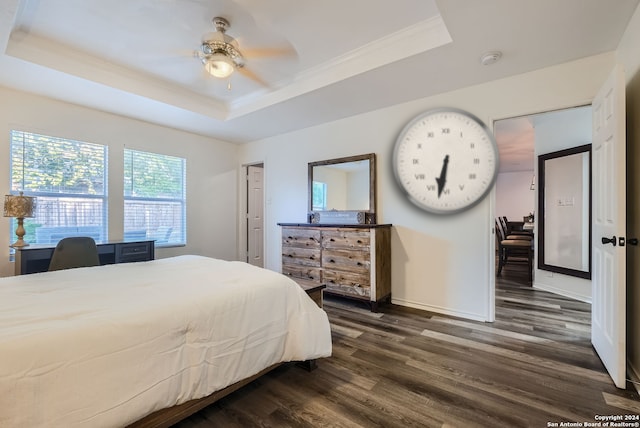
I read h=6 m=32
